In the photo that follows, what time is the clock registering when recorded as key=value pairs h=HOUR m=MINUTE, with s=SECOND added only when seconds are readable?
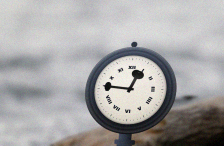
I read h=12 m=46
